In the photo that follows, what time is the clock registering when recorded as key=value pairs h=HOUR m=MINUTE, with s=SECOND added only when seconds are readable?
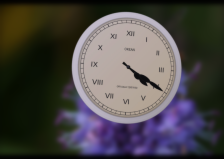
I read h=4 m=20
